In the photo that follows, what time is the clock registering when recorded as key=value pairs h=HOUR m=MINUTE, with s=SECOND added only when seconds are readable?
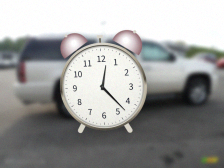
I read h=12 m=23
